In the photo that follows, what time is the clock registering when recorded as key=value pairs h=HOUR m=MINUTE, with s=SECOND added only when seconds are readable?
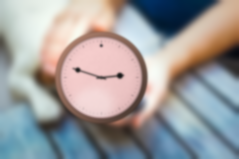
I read h=2 m=48
